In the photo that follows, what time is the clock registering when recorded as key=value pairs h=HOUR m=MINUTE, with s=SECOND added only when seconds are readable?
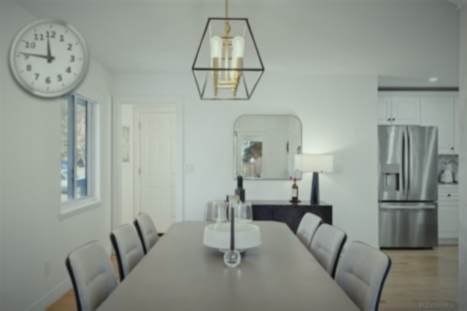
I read h=11 m=46
